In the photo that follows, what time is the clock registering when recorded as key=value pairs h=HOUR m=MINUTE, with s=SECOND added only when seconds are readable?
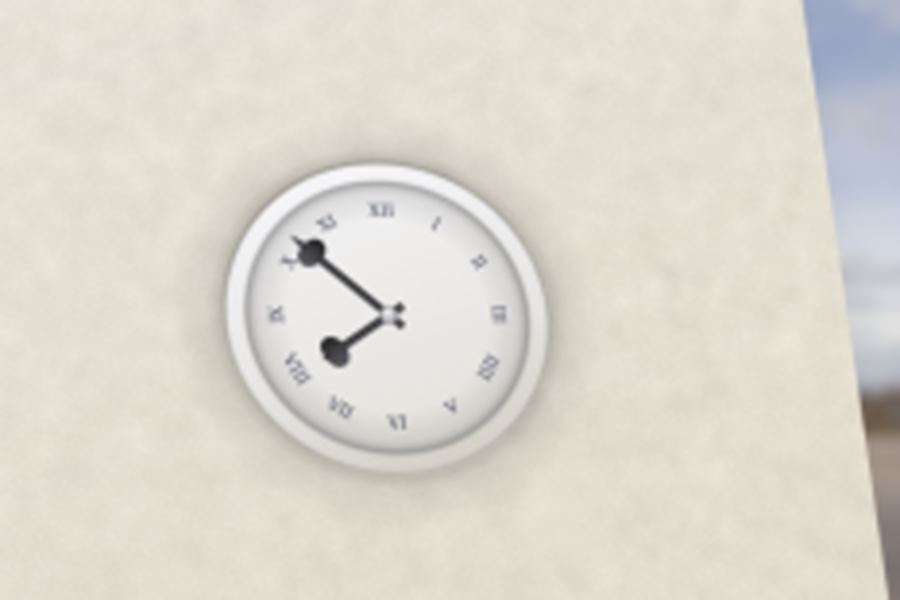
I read h=7 m=52
